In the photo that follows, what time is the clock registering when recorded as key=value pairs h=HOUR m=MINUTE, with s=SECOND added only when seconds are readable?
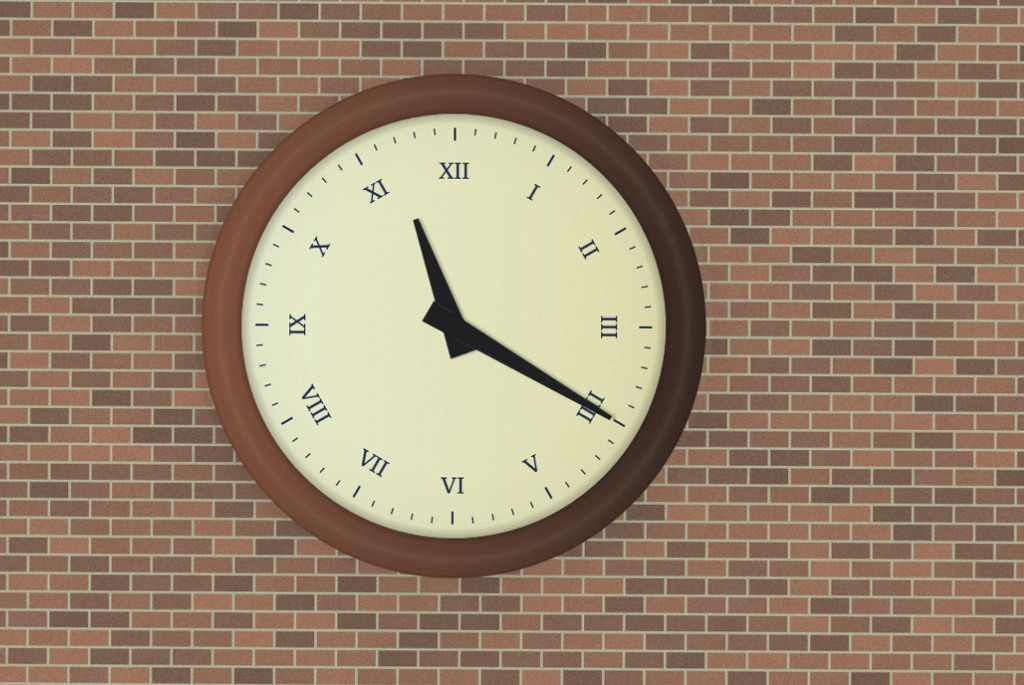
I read h=11 m=20
